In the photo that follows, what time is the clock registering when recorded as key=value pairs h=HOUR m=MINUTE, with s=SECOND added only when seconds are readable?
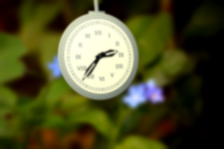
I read h=2 m=37
